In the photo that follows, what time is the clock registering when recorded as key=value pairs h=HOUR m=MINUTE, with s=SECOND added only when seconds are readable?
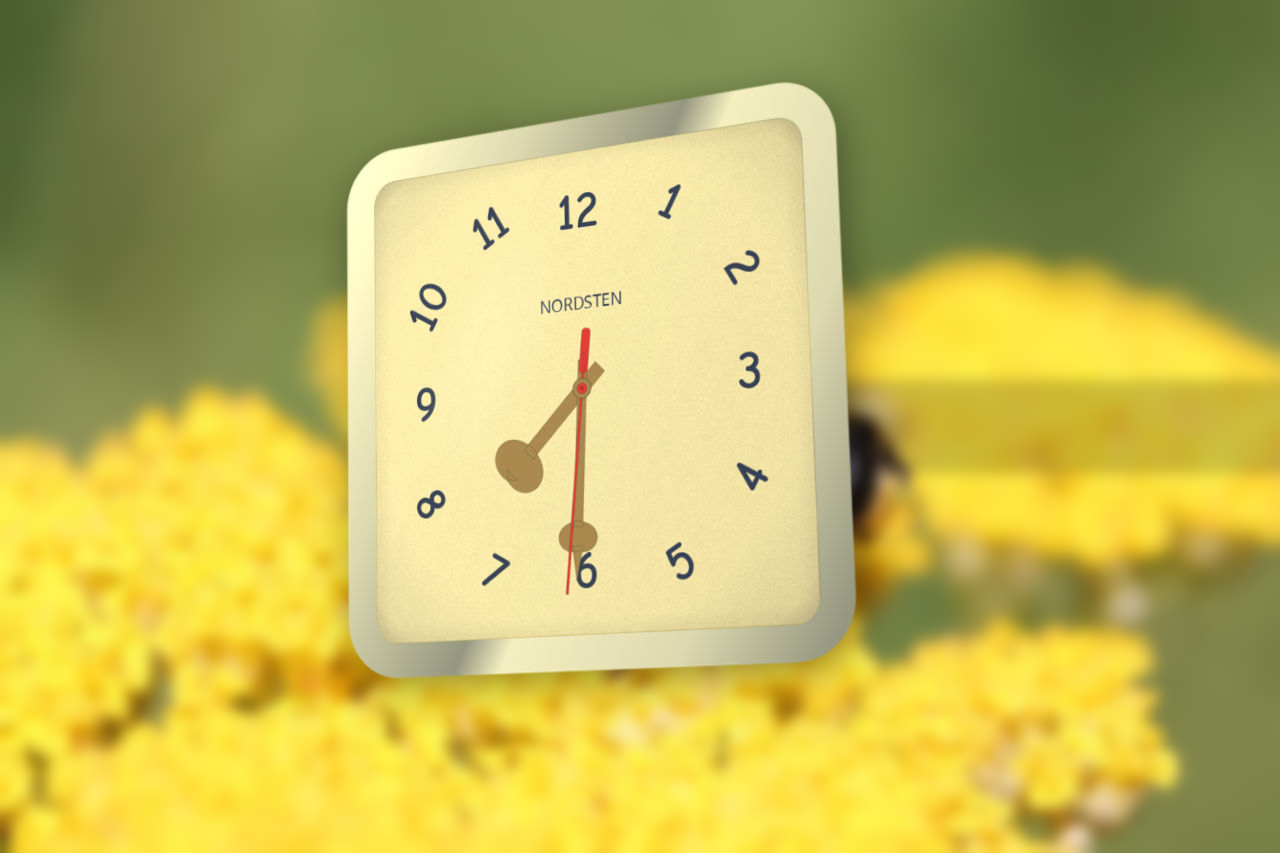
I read h=7 m=30 s=31
